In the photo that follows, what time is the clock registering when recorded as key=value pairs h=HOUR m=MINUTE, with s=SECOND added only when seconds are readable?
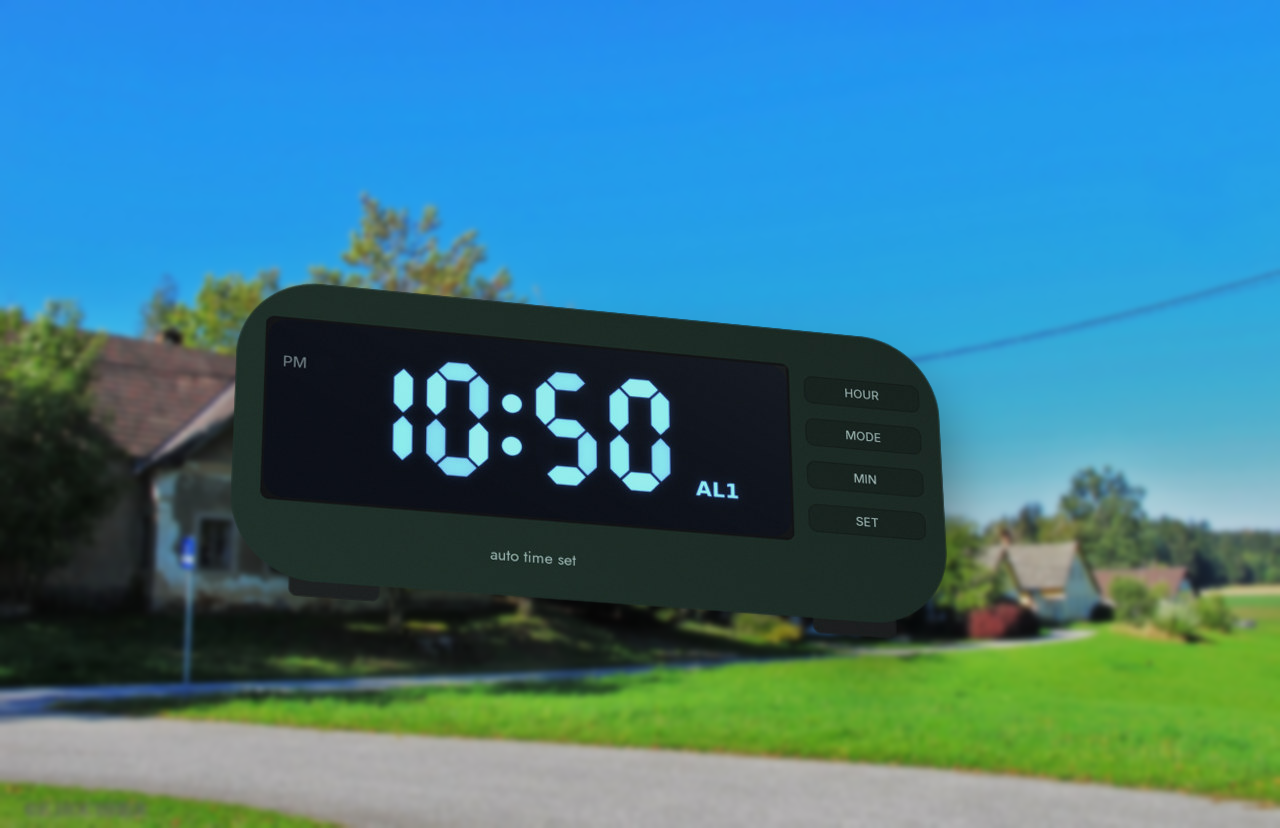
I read h=10 m=50
